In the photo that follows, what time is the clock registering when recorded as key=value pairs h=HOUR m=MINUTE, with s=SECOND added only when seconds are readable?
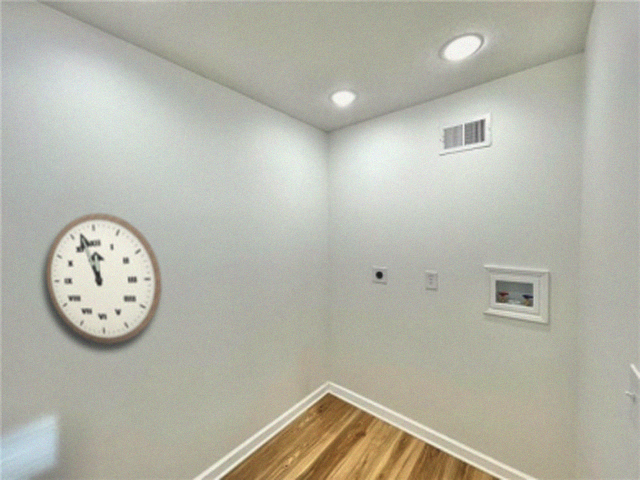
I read h=11 m=57
